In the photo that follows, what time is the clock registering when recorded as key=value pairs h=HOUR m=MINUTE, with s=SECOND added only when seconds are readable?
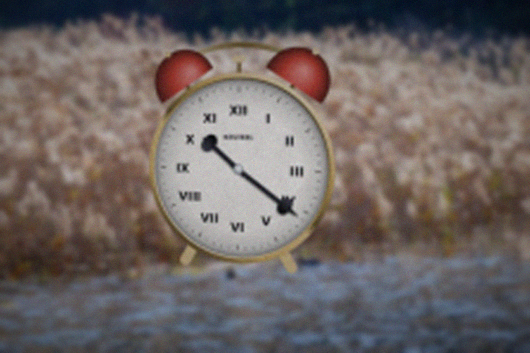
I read h=10 m=21
